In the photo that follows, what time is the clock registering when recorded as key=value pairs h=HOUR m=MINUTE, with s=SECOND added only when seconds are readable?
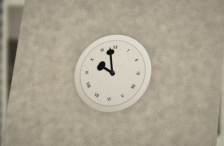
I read h=9 m=58
